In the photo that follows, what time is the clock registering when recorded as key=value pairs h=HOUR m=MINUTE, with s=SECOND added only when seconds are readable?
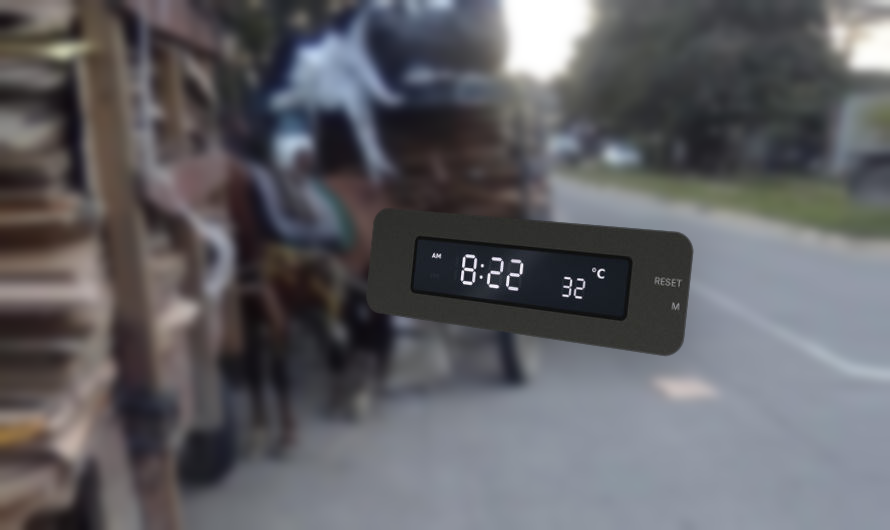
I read h=8 m=22
